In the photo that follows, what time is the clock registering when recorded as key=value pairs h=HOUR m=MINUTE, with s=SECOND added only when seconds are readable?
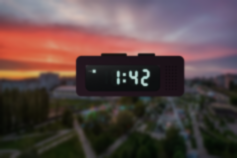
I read h=1 m=42
